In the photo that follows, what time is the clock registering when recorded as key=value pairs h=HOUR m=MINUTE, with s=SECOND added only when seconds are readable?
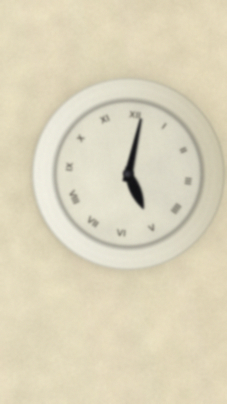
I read h=5 m=1
